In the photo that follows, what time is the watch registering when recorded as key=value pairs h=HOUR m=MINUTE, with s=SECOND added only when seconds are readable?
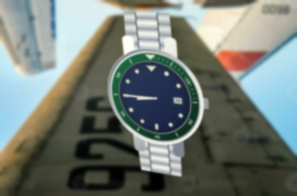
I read h=8 m=45
